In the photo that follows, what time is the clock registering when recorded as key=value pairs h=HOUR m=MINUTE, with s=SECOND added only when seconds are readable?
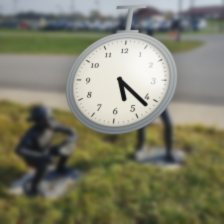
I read h=5 m=22
